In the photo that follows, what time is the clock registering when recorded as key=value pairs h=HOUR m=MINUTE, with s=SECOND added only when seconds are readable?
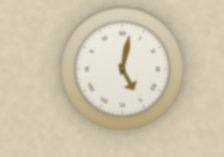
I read h=5 m=2
